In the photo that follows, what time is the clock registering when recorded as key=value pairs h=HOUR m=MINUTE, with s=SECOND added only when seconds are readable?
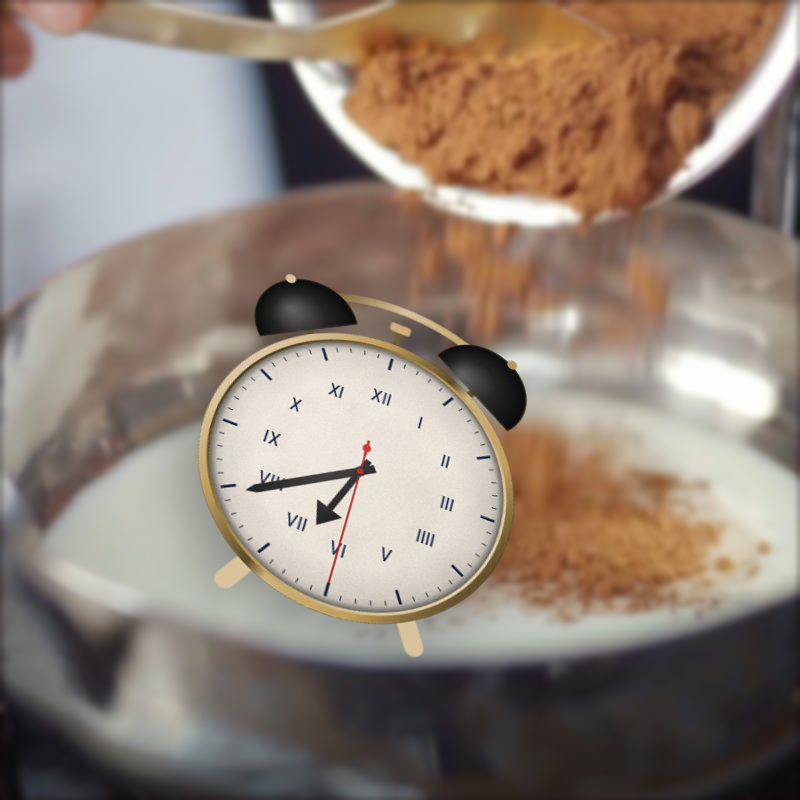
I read h=6 m=39 s=30
